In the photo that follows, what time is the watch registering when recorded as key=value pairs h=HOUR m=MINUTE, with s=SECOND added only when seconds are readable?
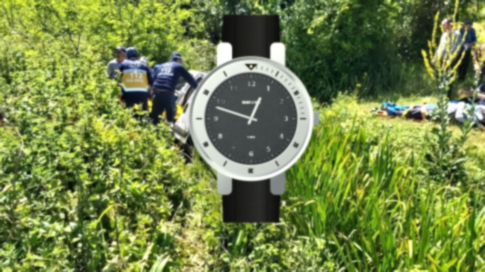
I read h=12 m=48
